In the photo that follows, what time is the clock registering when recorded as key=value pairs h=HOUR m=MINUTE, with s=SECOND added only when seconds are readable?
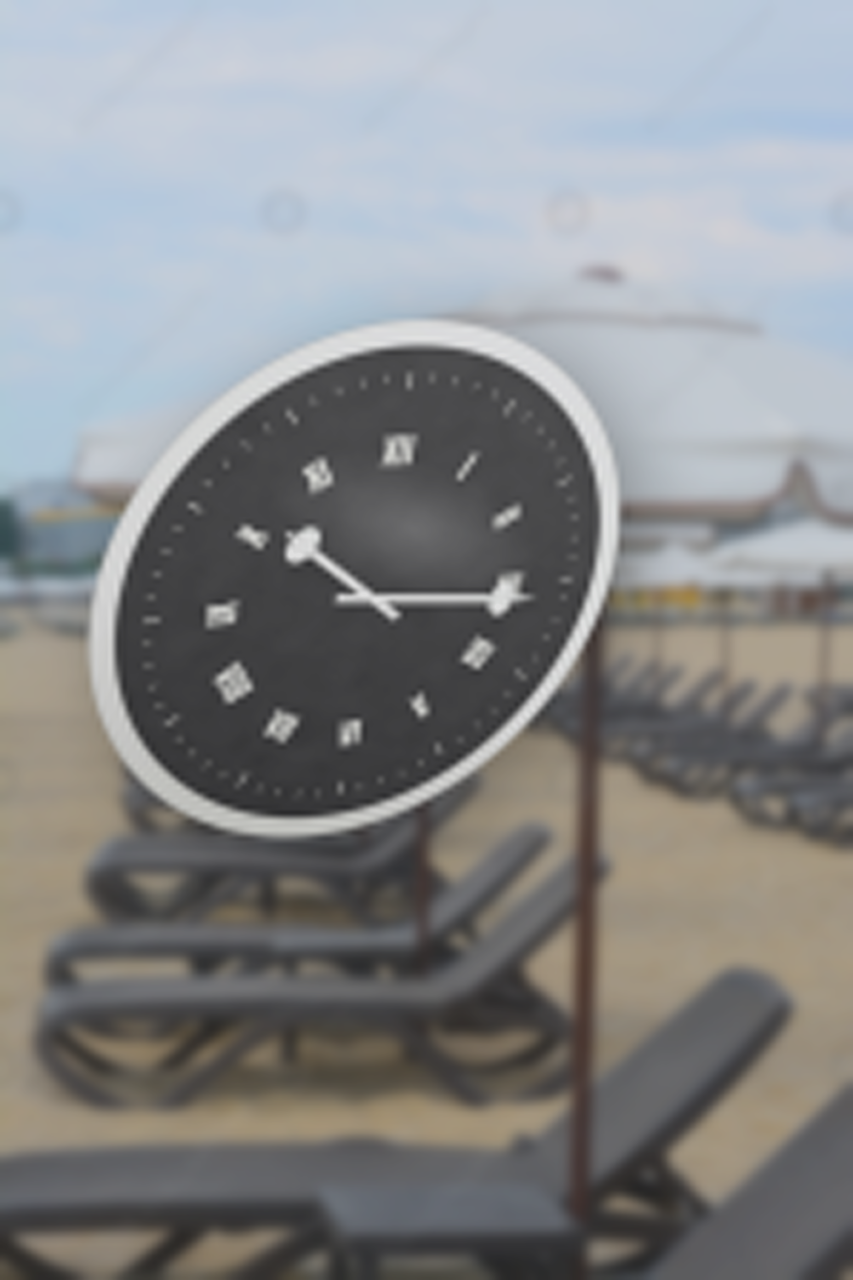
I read h=10 m=16
